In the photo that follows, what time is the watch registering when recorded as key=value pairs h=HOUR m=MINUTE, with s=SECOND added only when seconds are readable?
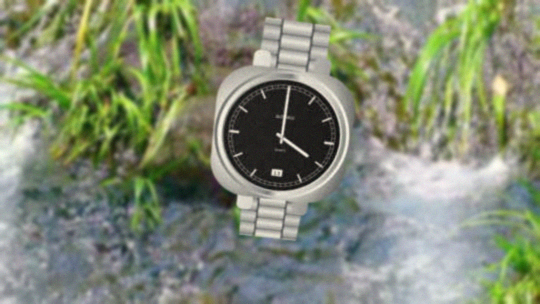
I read h=4 m=0
